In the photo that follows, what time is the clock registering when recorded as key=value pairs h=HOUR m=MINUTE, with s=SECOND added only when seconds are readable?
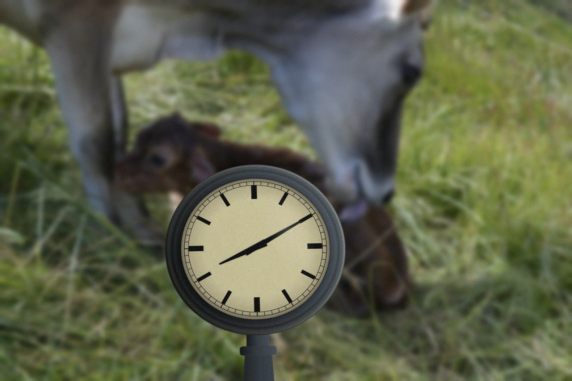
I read h=8 m=10
